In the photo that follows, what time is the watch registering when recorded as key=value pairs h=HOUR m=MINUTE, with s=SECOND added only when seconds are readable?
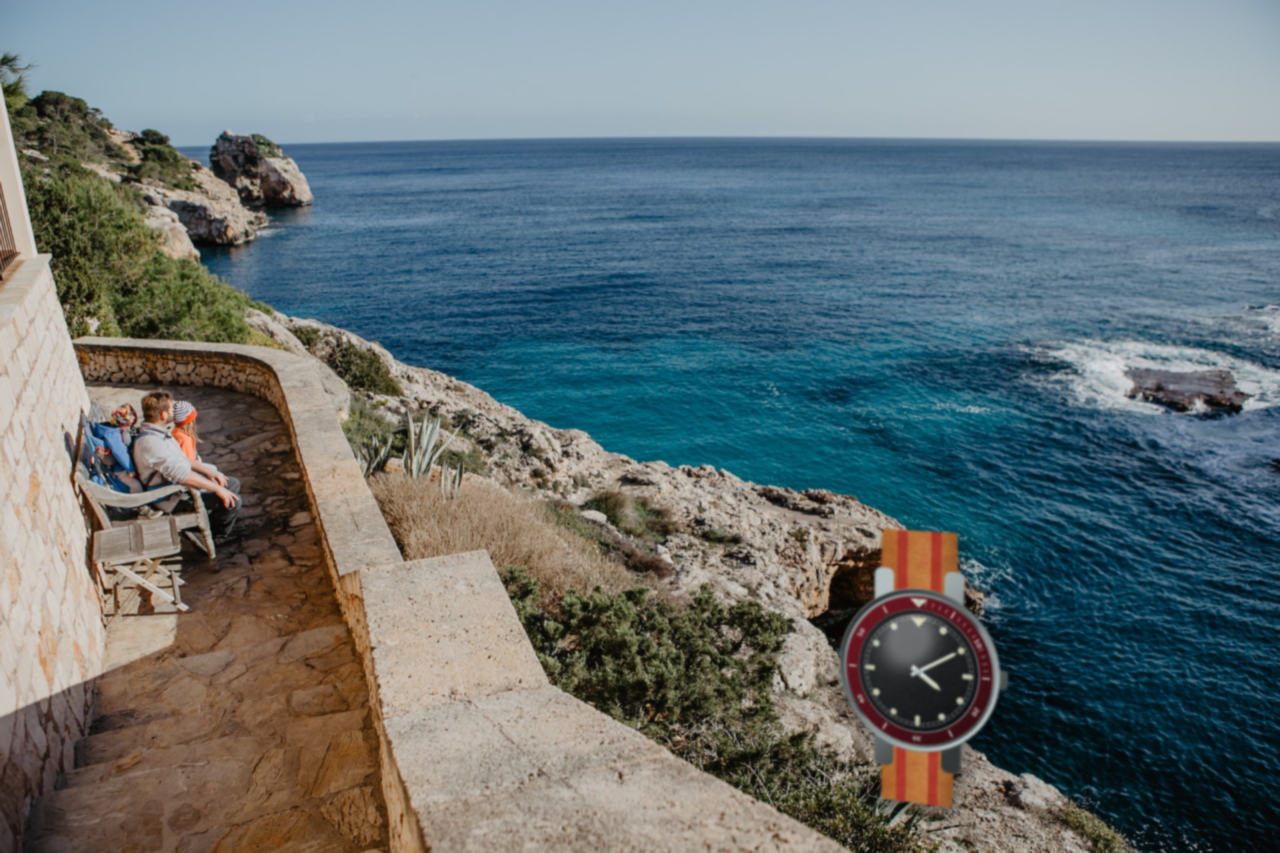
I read h=4 m=10
